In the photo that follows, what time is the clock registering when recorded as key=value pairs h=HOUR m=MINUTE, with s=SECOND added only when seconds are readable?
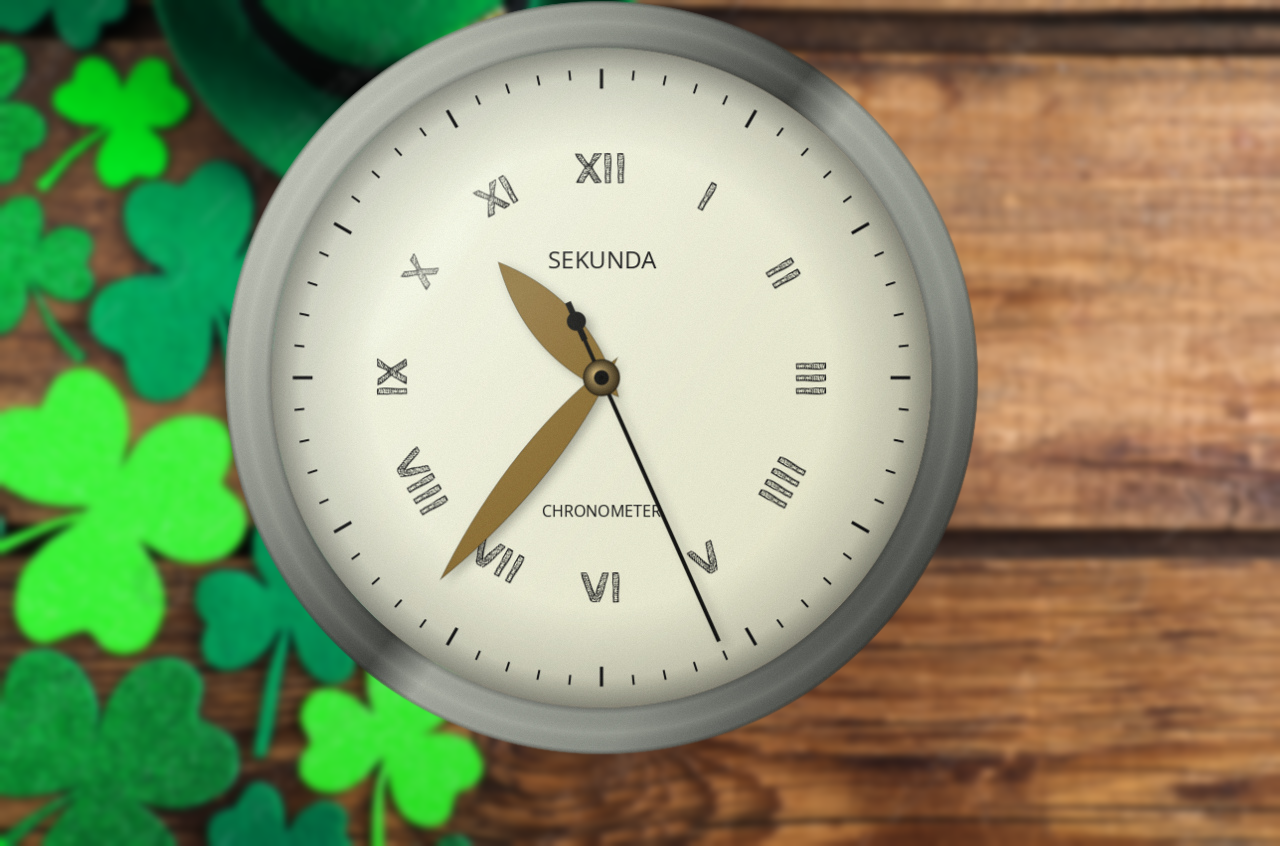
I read h=10 m=36 s=26
